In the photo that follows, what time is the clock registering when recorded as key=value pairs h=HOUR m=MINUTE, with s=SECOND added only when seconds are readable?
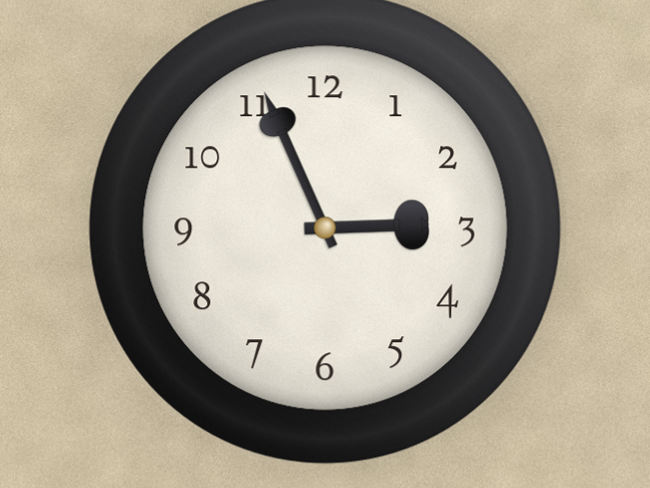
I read h=2 m=56
